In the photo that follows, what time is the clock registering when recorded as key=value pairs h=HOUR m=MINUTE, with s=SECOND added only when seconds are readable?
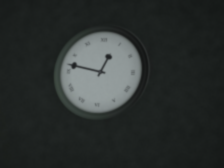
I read h=12 m=47
